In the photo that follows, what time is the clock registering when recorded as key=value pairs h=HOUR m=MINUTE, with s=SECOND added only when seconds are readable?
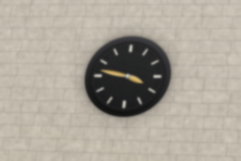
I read h=3 m=47
